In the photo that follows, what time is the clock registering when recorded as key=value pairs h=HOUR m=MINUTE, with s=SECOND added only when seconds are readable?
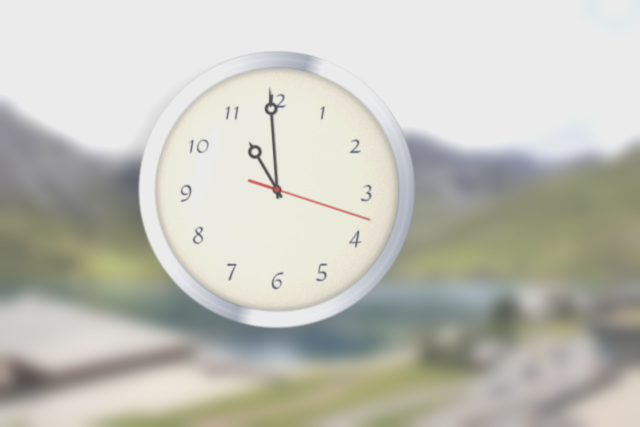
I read h=10 m=59 s=18
